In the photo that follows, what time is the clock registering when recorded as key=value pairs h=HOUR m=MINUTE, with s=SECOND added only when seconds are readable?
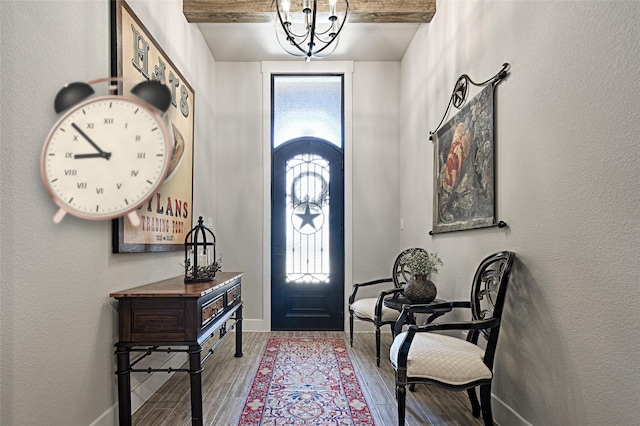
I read h=8 m=52
